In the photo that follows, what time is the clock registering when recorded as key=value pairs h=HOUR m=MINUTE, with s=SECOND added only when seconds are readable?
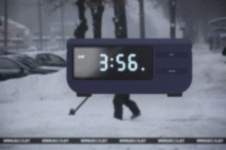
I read h=3 m=56
